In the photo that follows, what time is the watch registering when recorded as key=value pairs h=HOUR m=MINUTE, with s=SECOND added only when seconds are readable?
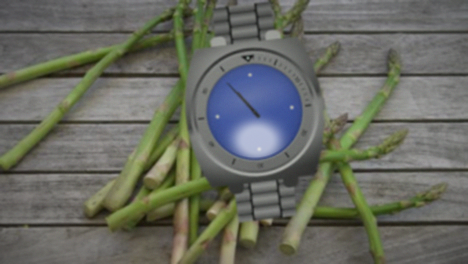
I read h=10 m=54
